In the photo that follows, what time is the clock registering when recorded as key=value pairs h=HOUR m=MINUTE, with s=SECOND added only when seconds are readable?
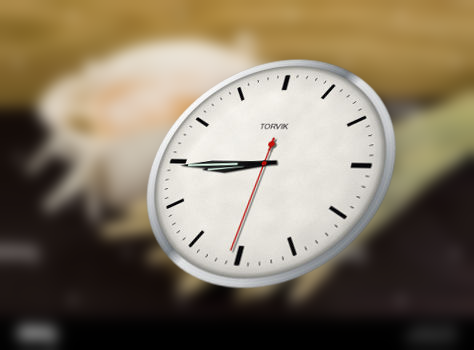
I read h=8 m=44 s=31
